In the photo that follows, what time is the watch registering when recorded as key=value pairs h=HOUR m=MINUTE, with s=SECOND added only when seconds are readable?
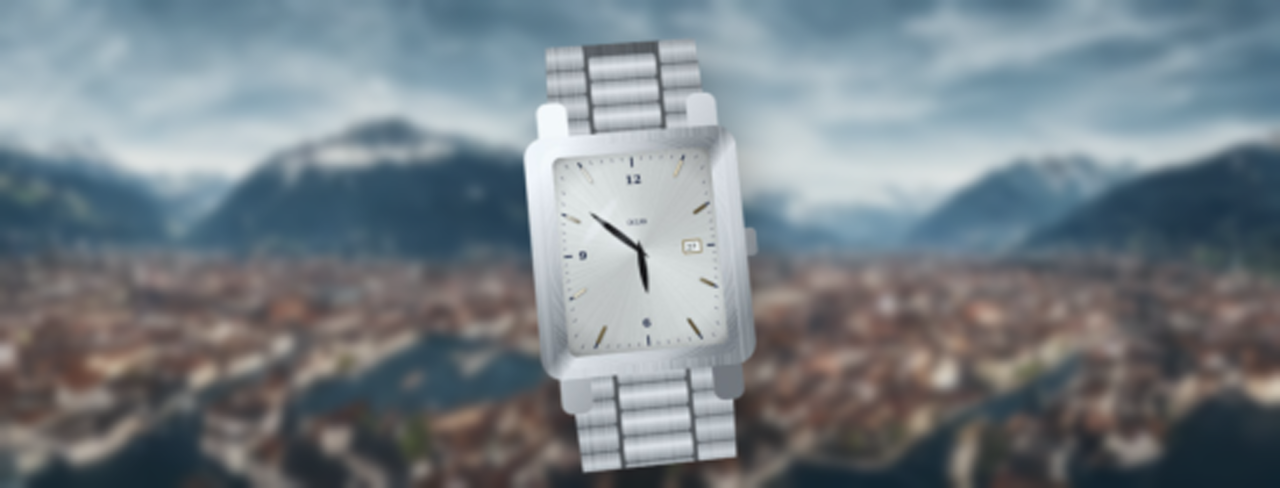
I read h=5 m=52
